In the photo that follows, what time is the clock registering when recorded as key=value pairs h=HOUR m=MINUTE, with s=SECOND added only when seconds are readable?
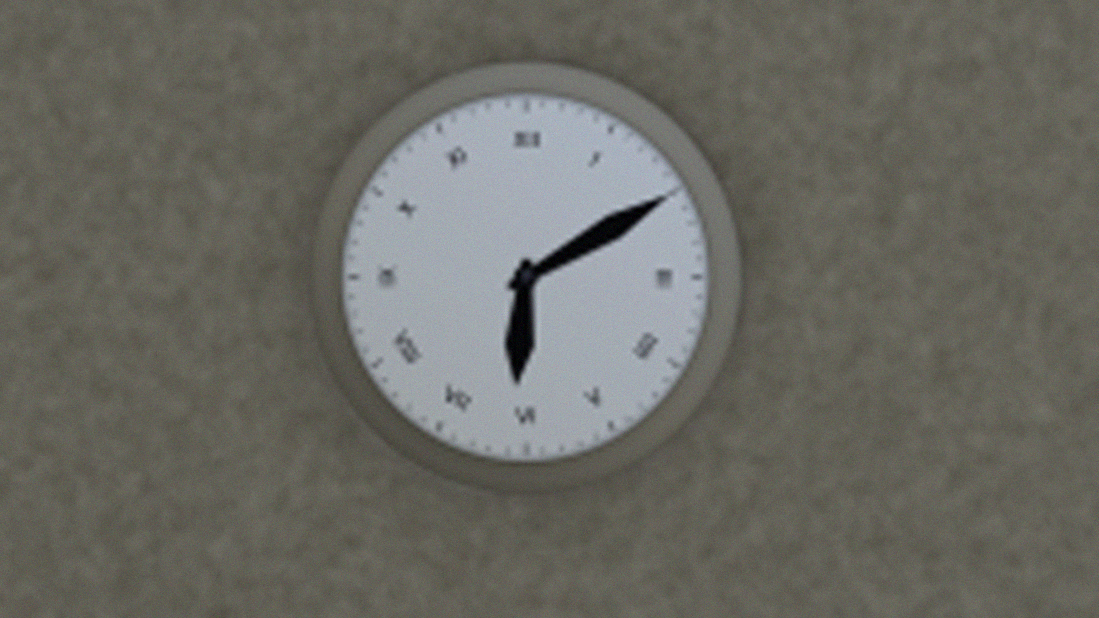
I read h=6 m=10
